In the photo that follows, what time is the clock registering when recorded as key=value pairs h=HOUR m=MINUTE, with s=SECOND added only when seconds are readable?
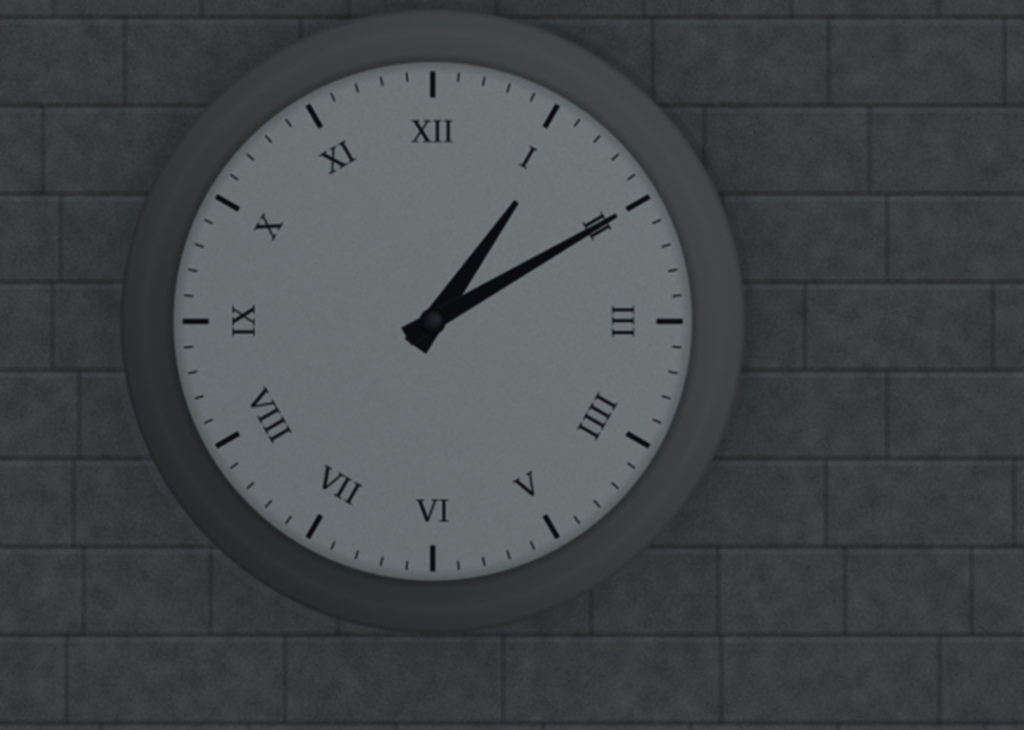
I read h=1 m=10
